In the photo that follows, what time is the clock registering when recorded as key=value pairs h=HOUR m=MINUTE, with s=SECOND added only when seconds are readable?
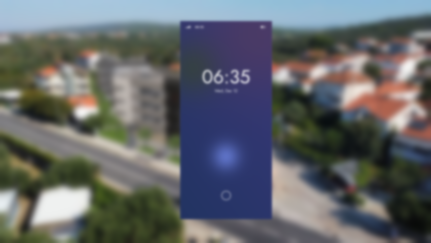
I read h=6 m=35
